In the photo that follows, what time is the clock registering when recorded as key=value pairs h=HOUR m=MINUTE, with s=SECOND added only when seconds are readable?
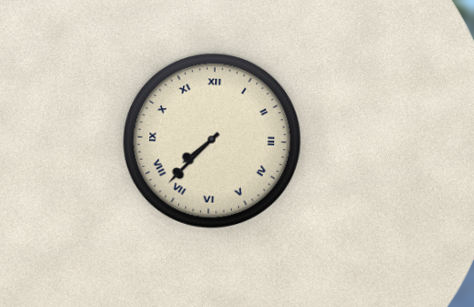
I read h=7 m=37
